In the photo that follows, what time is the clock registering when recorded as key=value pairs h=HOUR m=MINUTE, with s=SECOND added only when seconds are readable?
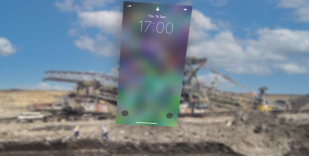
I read h=17 m=0
